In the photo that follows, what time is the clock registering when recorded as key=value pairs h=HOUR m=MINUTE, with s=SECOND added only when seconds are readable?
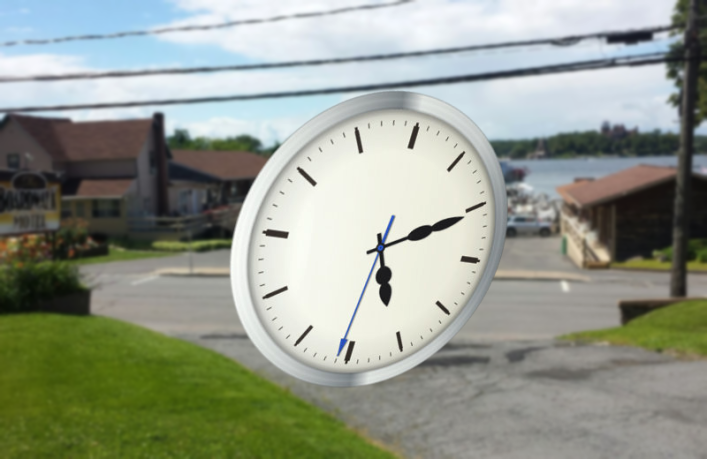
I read h=5 m=10 s=31
